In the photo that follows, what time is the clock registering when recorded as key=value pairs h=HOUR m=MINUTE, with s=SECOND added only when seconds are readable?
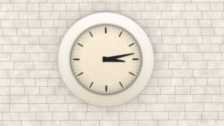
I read h=3 m=13
